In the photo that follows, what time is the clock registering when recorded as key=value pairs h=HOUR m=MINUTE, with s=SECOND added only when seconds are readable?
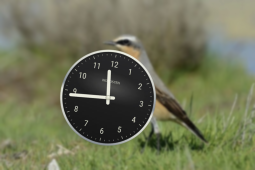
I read h=11 m=44
